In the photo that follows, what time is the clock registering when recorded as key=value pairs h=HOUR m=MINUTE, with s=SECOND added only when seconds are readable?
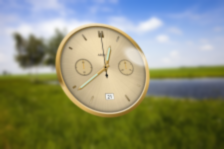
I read h=12 m=39
